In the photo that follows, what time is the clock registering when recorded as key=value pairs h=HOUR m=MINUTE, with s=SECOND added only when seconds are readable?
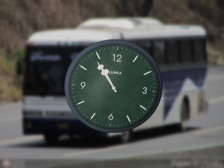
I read h=10 m=54
